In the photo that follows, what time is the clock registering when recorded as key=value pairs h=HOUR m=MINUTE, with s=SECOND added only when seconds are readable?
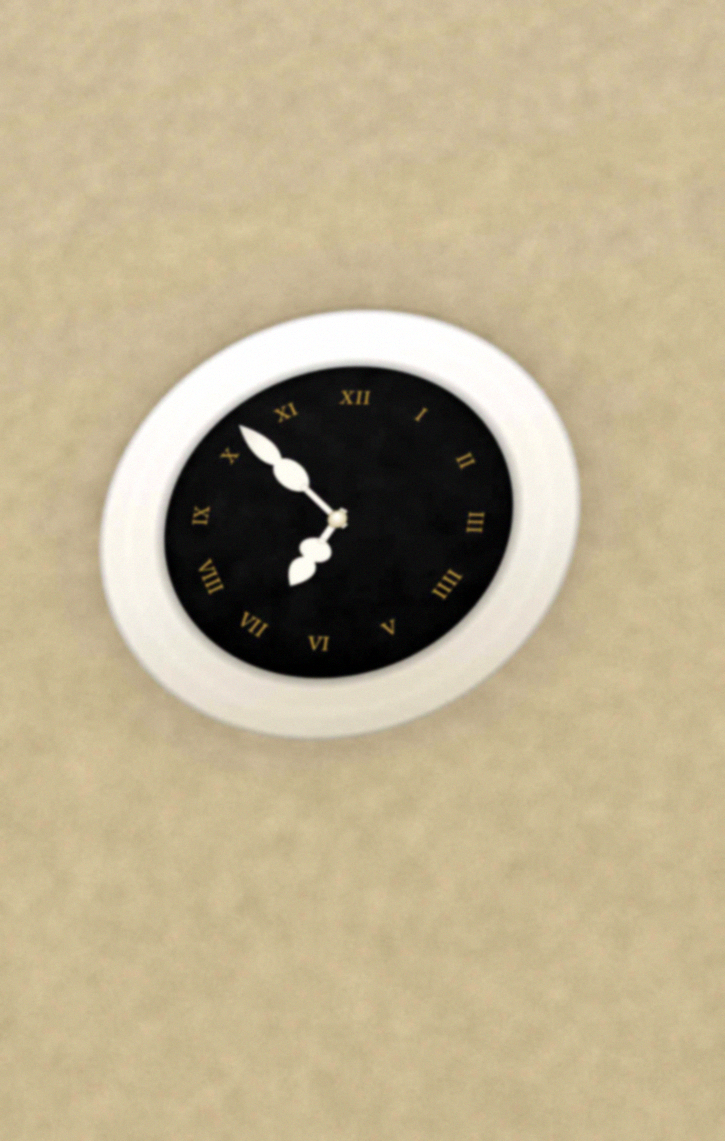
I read h=6 m=52
